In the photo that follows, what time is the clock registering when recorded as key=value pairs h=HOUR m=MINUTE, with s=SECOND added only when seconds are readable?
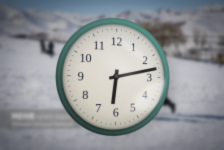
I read h=6 m=13
